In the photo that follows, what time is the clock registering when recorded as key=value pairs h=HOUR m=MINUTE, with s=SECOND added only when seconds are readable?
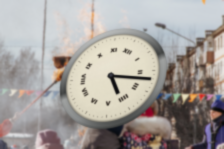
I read h=4 m=12
